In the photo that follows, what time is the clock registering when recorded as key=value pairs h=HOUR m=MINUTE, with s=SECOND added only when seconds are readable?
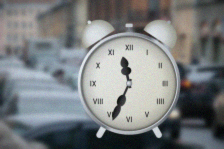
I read h=11 m=34
